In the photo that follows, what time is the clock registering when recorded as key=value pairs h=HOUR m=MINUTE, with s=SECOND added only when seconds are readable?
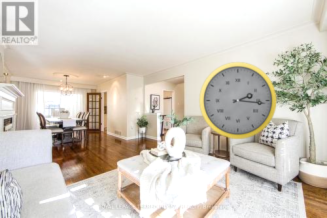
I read h=2 m=16
